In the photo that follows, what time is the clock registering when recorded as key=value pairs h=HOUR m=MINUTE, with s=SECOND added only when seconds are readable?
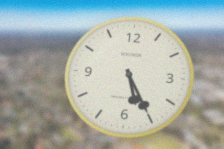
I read h=5 m=25
